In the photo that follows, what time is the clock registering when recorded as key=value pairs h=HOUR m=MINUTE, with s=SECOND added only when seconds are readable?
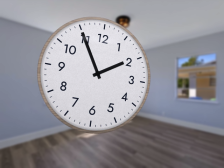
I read h=1 m=55
